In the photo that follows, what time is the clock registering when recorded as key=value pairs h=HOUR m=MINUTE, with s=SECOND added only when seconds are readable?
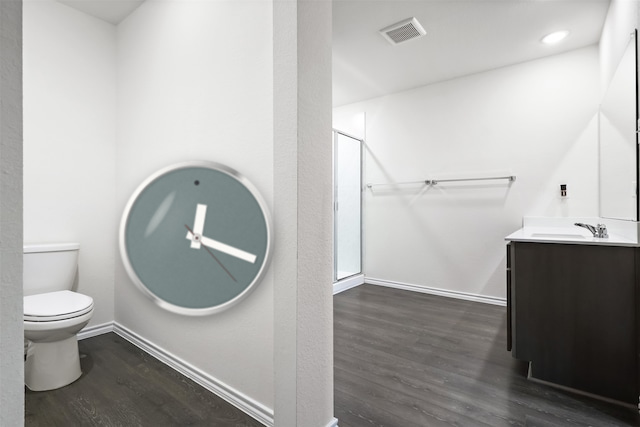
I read h=12 m=18 s=23
